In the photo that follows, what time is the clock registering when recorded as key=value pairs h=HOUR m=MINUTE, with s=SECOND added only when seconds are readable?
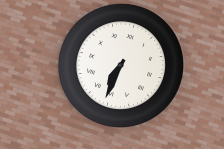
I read h=6 m=31
